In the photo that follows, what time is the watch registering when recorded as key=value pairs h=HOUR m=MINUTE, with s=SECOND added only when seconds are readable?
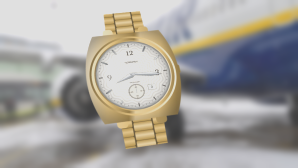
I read h=8 m=16
